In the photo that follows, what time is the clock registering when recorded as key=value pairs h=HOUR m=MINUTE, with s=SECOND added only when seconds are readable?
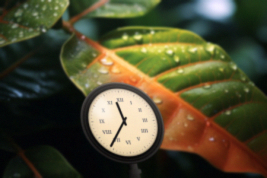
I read h=11 m=36
